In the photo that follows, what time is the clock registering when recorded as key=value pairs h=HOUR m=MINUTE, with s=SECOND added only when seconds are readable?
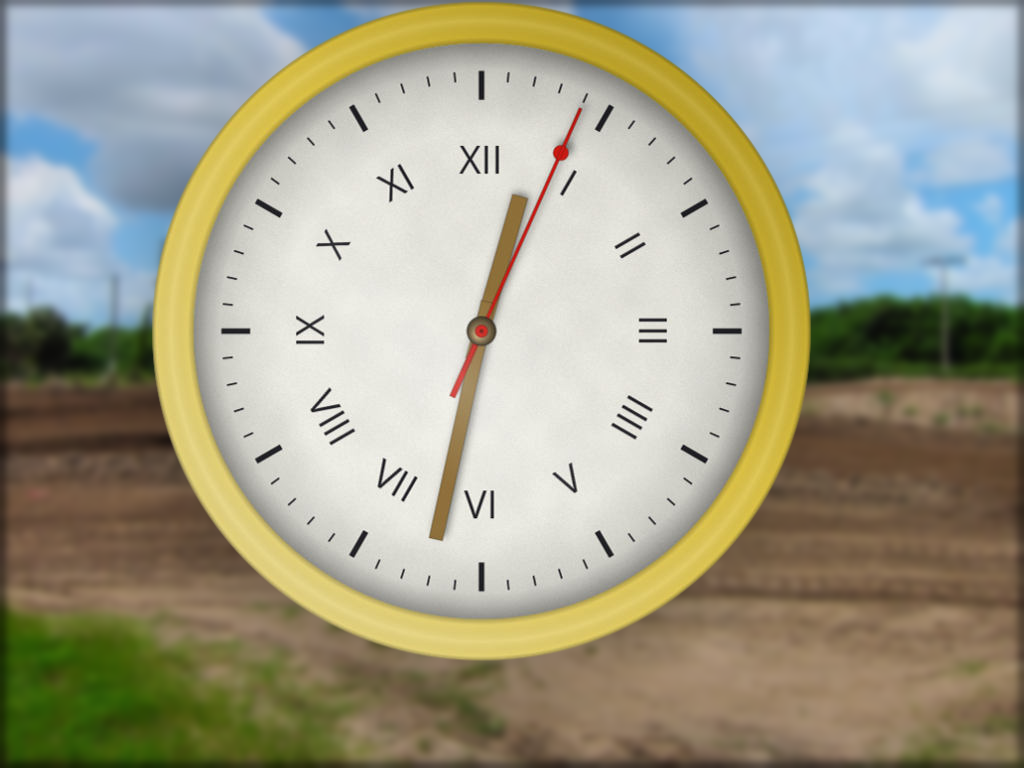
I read h=12 m=32 s=4
